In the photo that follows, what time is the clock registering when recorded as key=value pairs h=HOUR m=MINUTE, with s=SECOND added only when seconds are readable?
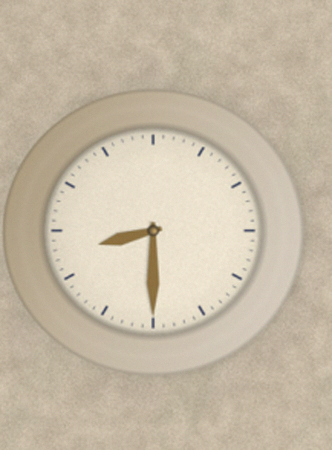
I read h=8 m=30
